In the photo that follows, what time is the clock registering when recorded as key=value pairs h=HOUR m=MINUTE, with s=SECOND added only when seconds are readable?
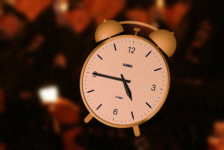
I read h=4 m=45
